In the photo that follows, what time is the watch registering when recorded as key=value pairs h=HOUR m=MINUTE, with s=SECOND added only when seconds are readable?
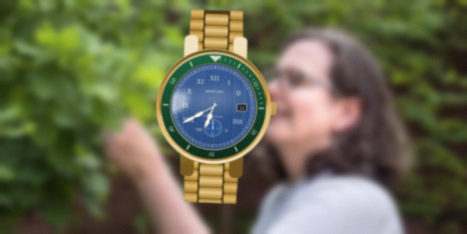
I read h=6 m=40
